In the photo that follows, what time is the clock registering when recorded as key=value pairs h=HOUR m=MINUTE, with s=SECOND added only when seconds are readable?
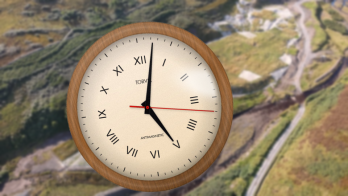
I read h=5 m=2 s=17
